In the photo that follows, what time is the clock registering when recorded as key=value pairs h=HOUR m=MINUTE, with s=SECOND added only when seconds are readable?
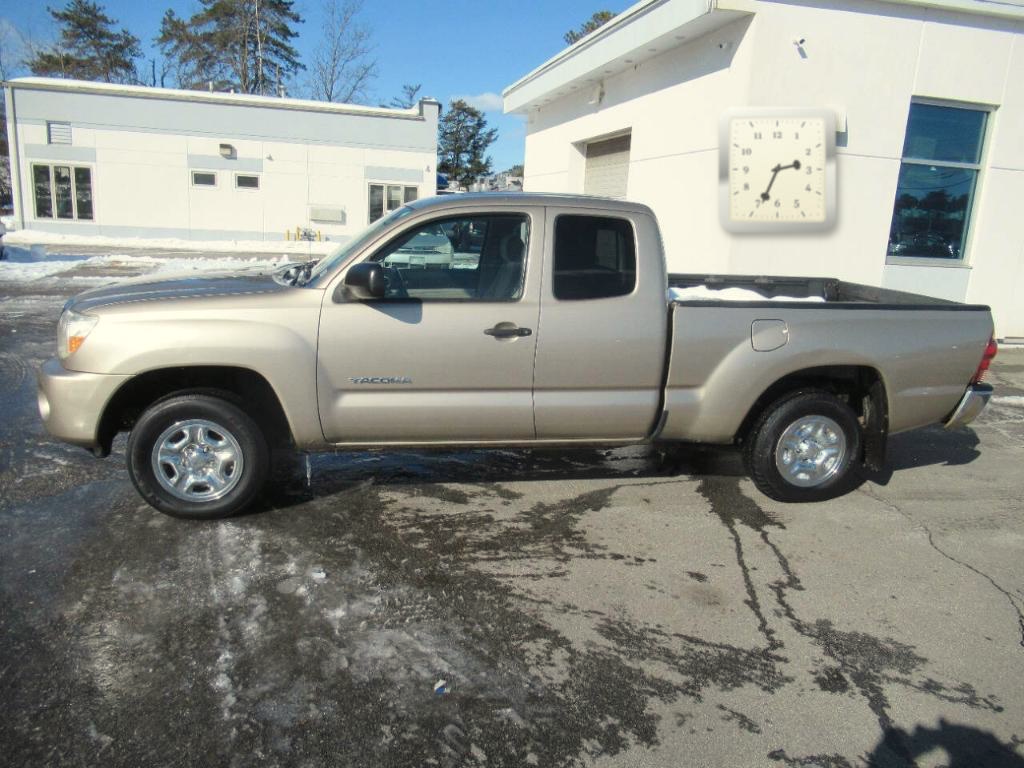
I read h=2 m=34
